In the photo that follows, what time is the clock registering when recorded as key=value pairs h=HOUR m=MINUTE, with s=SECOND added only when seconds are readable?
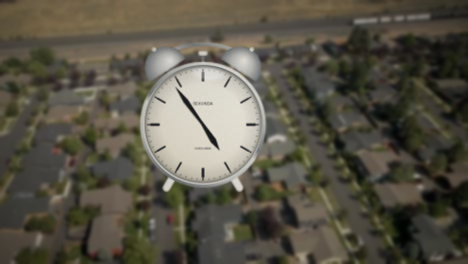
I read h=4 m=54
